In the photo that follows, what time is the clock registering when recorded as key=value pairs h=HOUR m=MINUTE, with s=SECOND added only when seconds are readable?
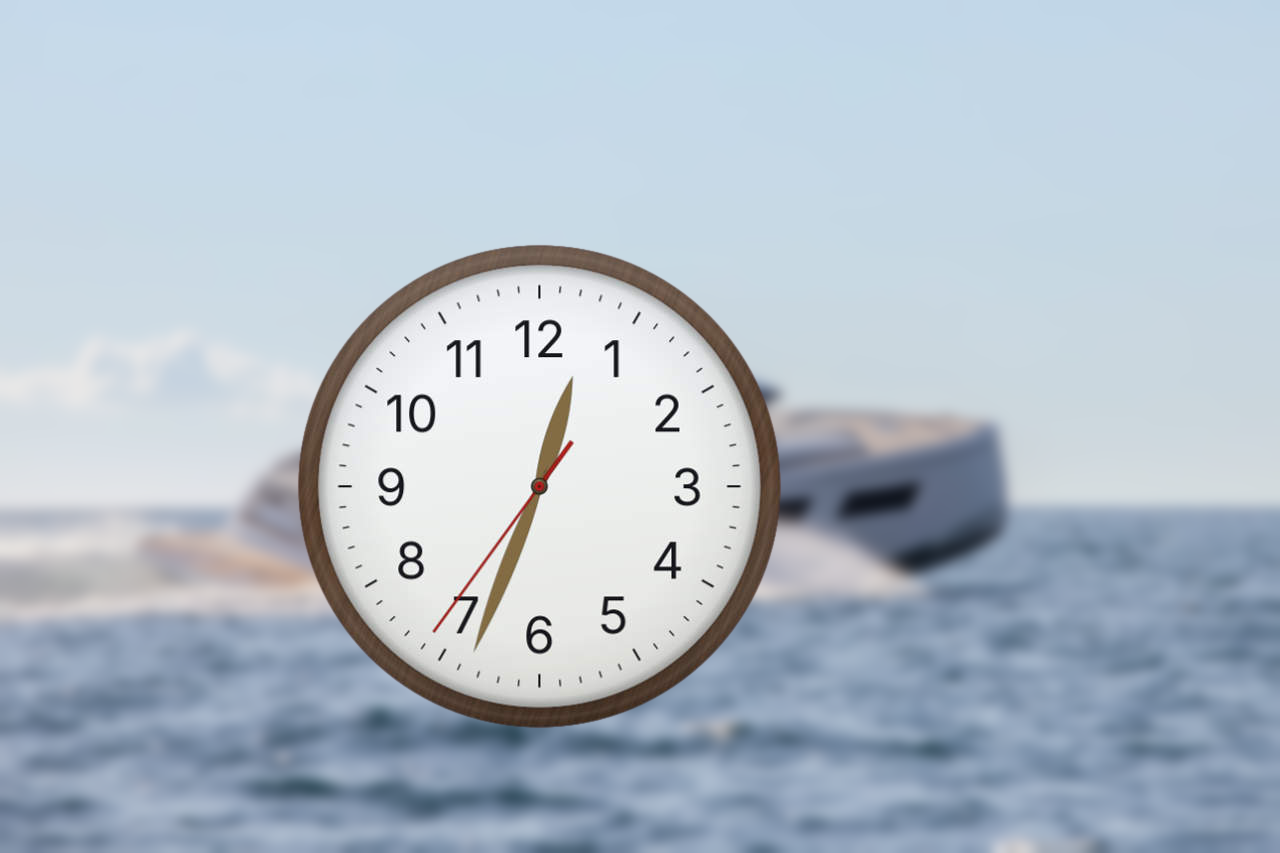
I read h=12 m=33 s=36
